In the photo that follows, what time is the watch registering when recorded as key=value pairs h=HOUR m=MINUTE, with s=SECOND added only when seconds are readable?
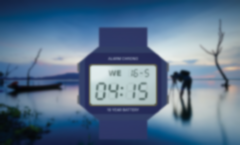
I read h=4 m=15
